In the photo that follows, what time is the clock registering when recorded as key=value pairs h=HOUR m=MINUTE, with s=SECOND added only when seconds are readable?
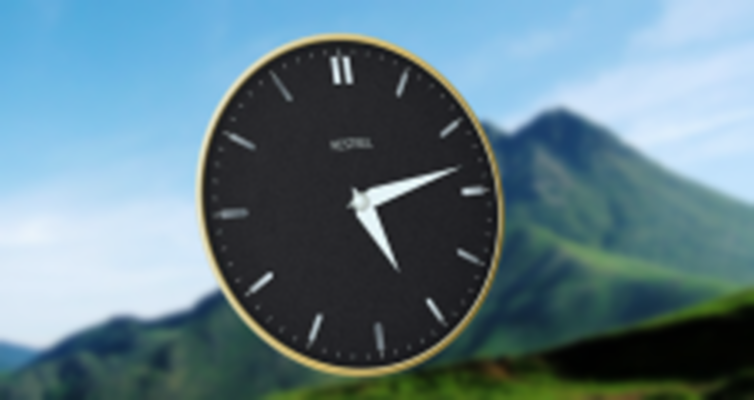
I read h=5 m=13
